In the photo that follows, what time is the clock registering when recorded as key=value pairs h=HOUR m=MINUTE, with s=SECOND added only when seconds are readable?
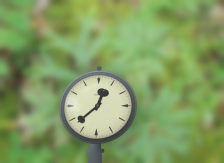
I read h=12 m=38
